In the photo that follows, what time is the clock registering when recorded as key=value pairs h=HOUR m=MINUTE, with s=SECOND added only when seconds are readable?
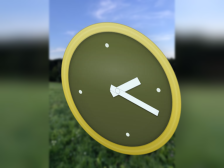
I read h=2 m=20
